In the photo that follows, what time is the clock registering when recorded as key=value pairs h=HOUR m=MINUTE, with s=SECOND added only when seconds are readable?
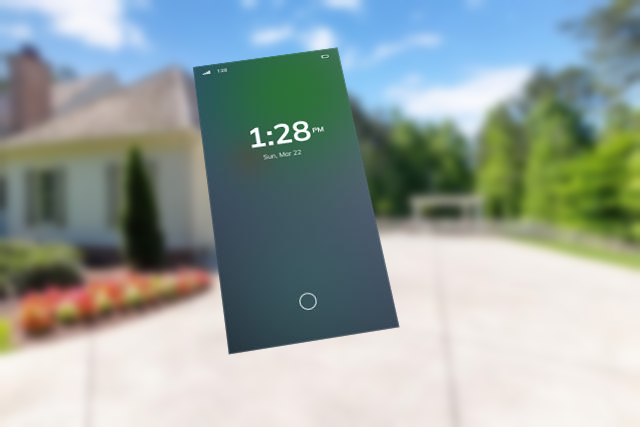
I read h=1 m=28
